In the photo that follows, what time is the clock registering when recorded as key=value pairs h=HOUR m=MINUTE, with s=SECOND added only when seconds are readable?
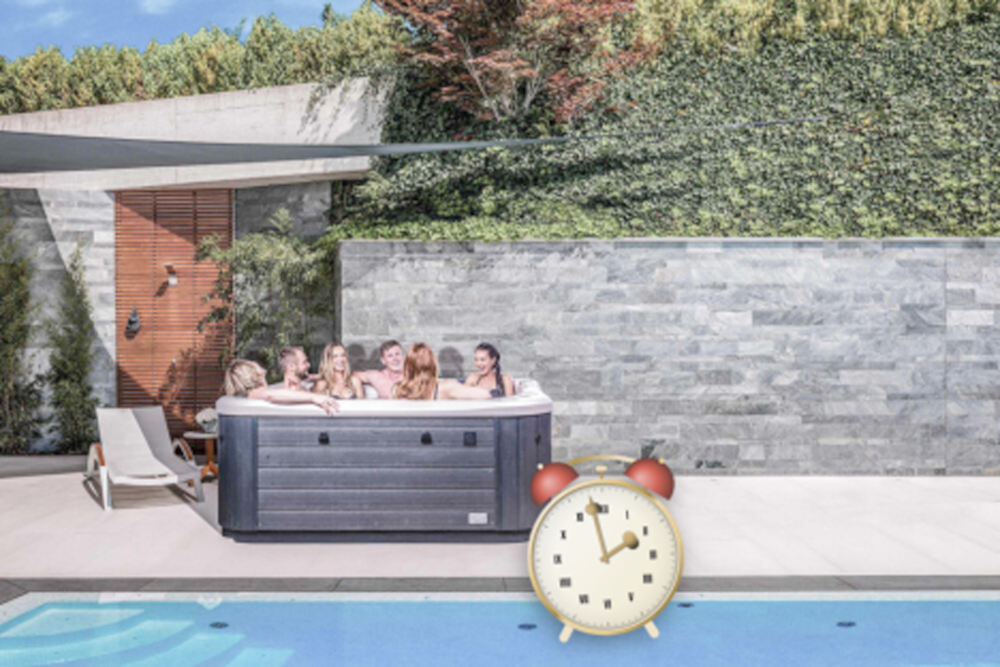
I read h=1 m=58
